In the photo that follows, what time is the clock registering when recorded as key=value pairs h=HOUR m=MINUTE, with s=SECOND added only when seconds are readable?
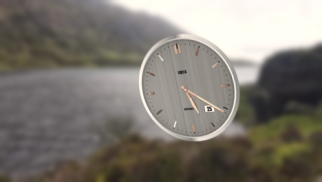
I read h=5 m=21
